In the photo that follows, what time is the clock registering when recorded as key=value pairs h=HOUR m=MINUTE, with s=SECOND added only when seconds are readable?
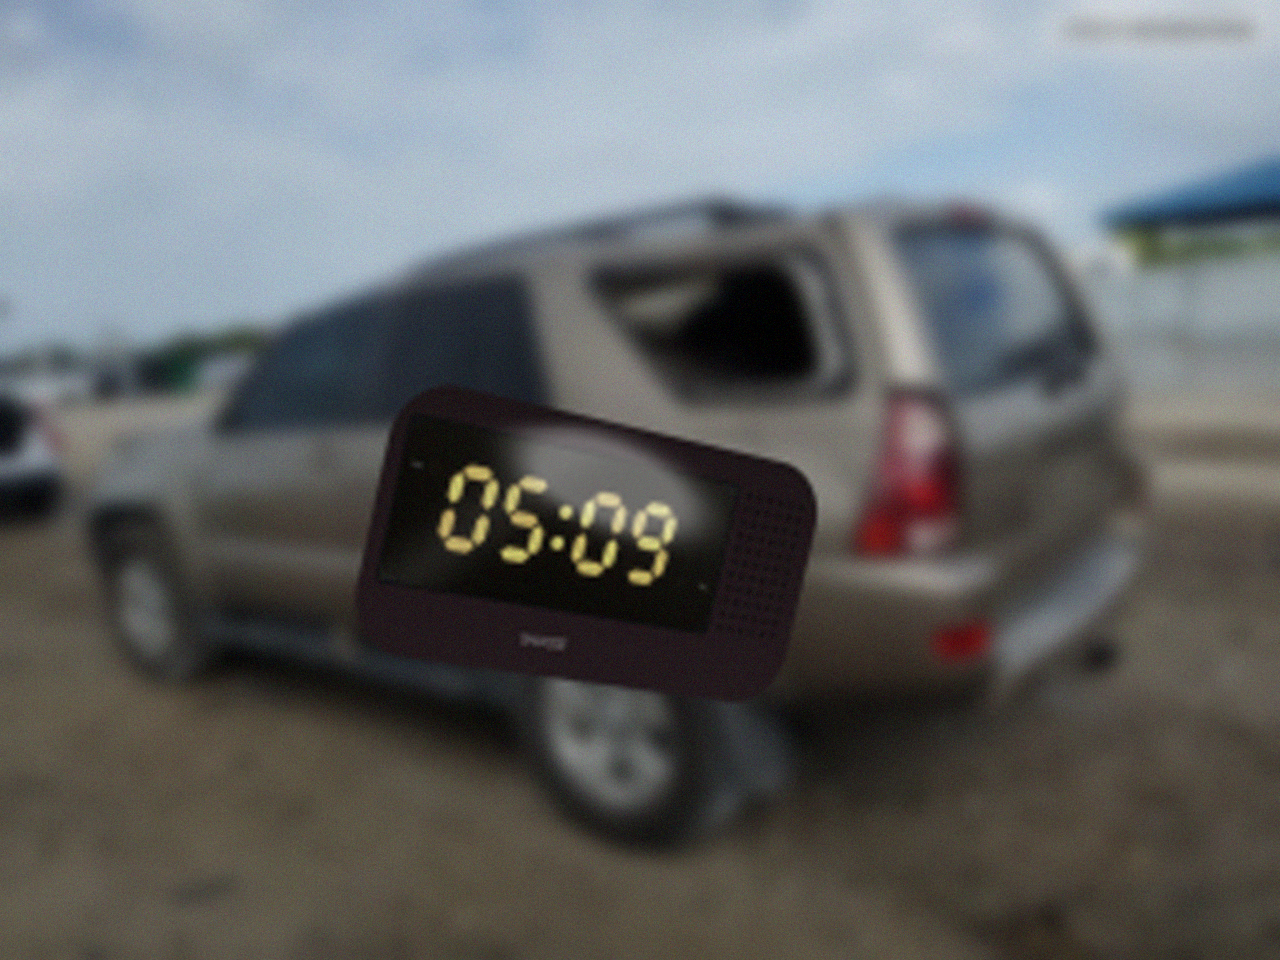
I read h=5 m=9
